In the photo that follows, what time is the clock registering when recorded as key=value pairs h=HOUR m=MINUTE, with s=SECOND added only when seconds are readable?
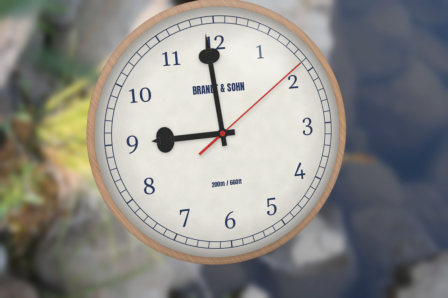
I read h=8 m=59 s=9
